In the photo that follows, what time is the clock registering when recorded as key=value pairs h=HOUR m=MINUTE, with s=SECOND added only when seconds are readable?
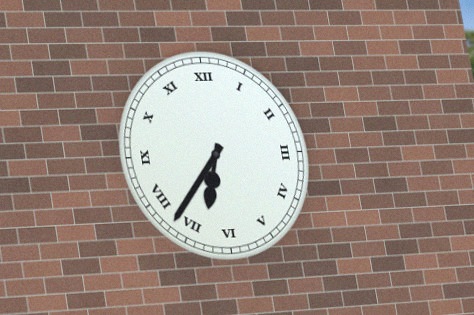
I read h=6 m=37
